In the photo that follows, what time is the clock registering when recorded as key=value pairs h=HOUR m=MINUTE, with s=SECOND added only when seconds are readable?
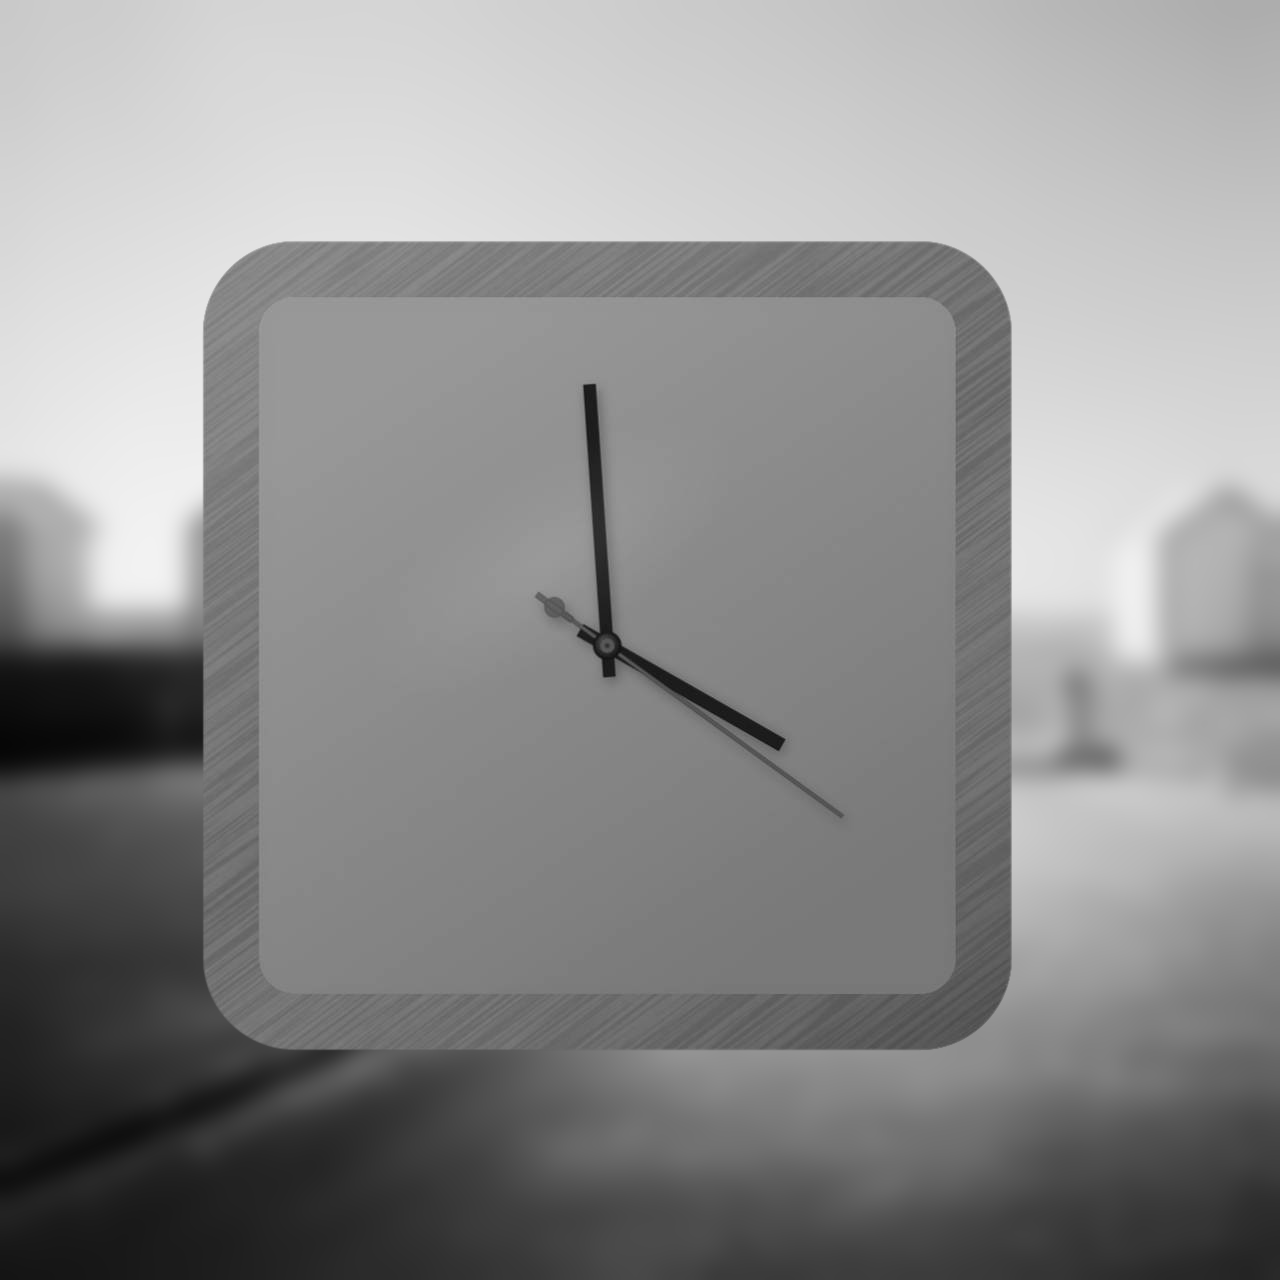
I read h=3 m=59 s=21
